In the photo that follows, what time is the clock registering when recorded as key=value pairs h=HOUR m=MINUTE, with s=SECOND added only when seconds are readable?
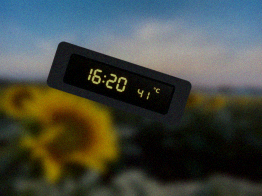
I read h=16 m=20
